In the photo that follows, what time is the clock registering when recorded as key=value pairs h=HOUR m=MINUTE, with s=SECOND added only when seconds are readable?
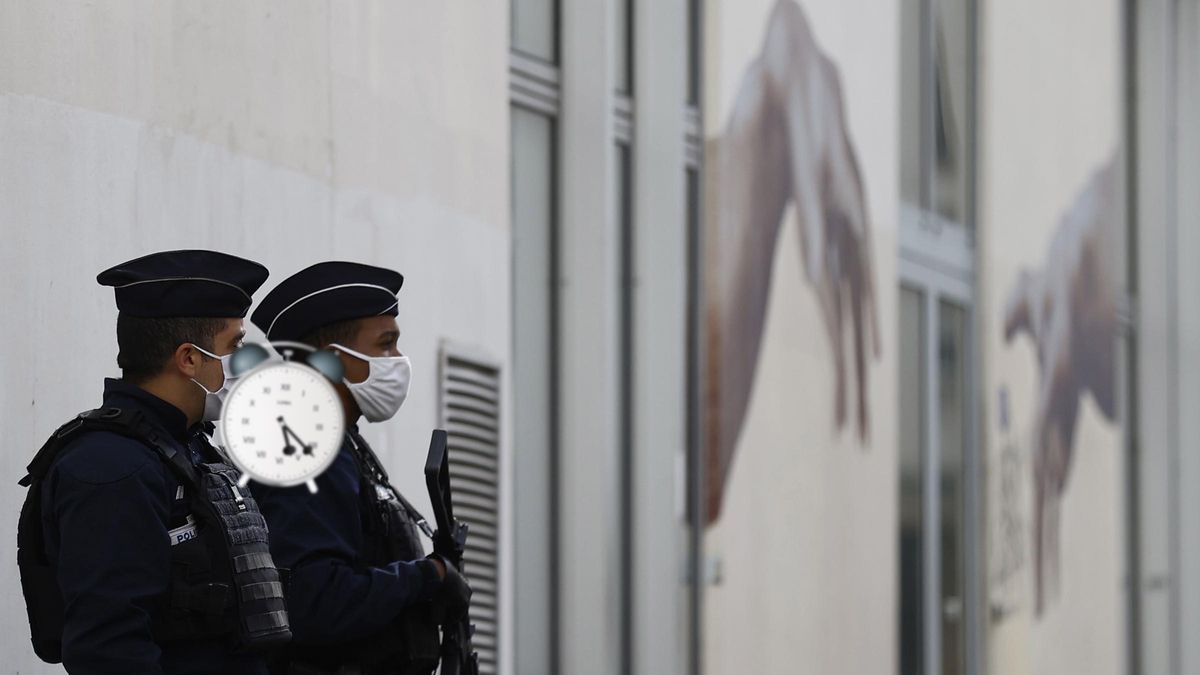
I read h=5 m=22
